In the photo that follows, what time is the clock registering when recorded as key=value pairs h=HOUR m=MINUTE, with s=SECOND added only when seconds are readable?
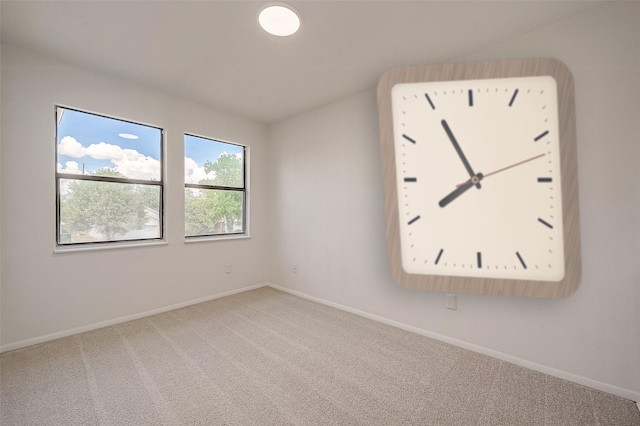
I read h=7 m=55 s=12
